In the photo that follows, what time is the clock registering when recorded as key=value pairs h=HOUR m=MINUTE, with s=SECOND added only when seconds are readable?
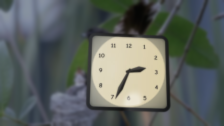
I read h=2 m=34
